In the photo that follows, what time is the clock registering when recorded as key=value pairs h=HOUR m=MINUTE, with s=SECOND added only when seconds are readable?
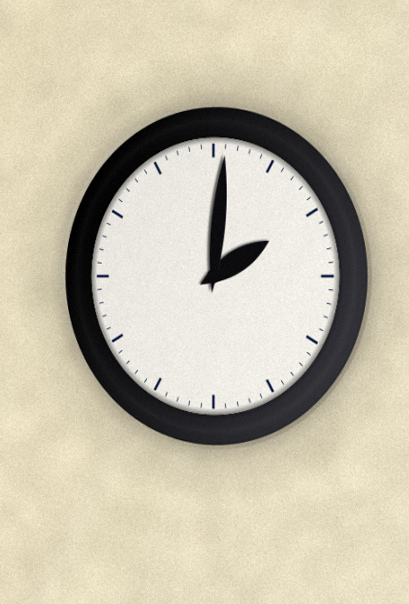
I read h=2 m=1
